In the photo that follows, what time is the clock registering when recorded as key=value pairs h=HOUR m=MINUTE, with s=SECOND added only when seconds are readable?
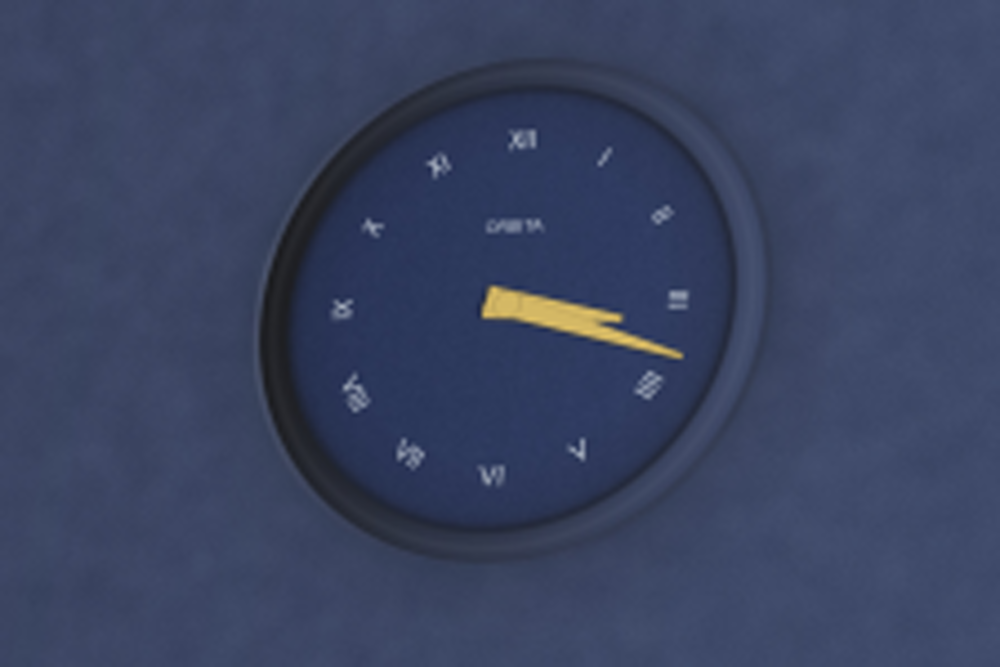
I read h=3 m=18
